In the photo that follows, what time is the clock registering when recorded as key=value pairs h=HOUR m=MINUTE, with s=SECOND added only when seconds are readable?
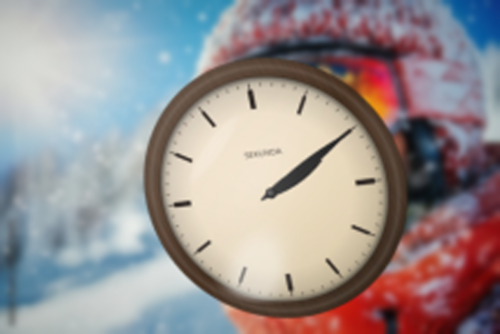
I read h=2 m=10
